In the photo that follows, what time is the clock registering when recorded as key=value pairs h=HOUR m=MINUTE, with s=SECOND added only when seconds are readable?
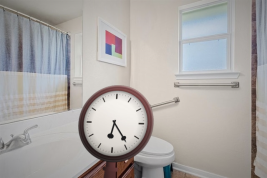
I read h=6 m=24
